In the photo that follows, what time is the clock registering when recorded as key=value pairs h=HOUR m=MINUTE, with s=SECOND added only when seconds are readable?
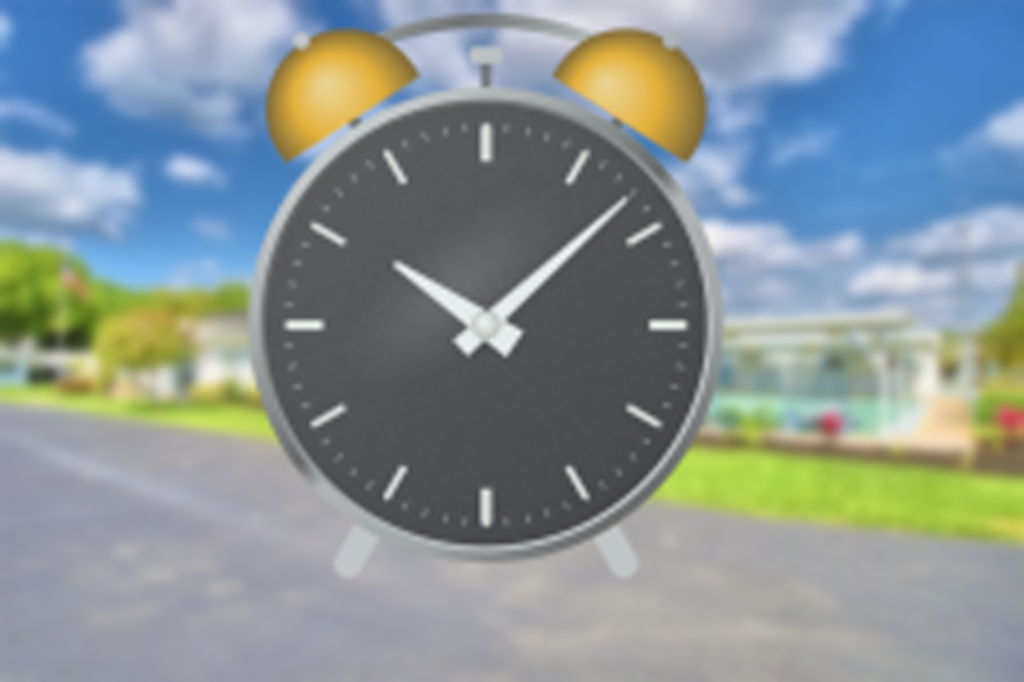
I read h=10 m=8
